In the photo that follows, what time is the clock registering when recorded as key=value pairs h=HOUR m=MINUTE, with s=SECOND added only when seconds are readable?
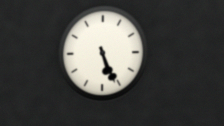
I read h=5 m=26
